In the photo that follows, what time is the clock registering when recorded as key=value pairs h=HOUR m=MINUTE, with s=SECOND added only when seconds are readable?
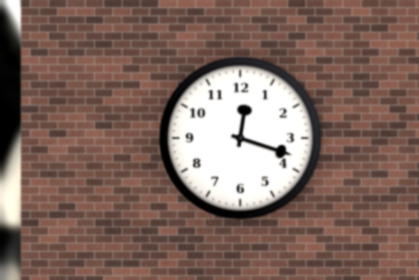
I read h=12 m=18
